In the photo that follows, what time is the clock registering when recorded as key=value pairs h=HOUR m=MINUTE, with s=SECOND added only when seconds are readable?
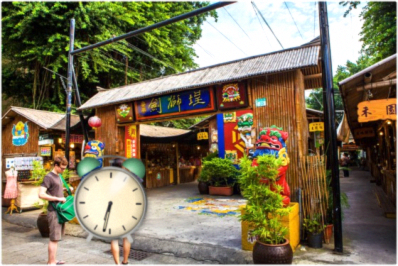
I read h=6 m=32
